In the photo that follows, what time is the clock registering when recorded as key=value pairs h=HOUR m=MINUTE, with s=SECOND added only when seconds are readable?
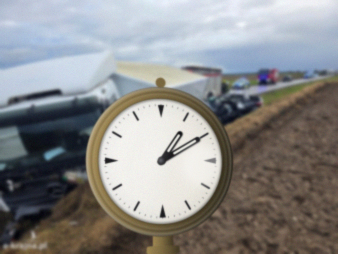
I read h=1 m=10
